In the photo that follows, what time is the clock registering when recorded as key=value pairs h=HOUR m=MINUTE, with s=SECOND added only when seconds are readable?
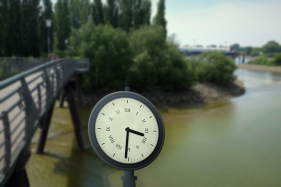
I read h=3 m=31
